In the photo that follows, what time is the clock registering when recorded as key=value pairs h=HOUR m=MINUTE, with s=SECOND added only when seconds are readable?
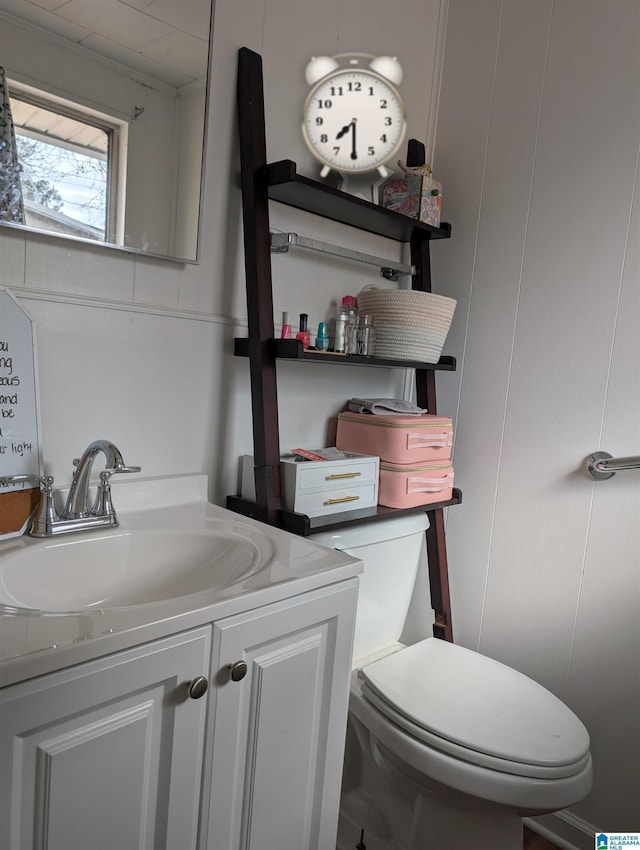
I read h=7 m=30
